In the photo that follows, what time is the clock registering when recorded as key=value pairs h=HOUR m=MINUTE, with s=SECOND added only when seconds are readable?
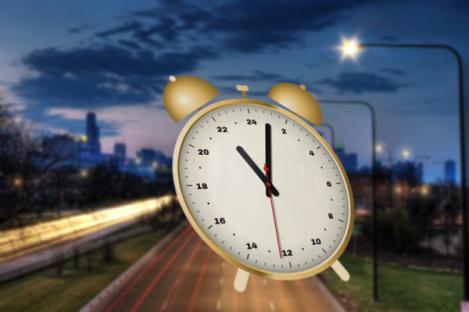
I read h=22 m=2 s=31
